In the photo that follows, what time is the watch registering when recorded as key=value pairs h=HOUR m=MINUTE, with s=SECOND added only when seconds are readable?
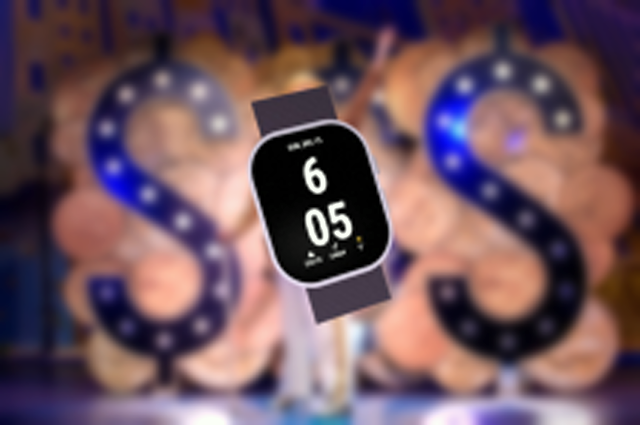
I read h=6 m=5
